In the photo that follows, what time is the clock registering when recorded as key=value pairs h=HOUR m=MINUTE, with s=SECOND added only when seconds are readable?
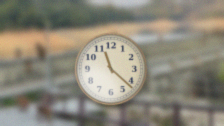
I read h=11 m=22
